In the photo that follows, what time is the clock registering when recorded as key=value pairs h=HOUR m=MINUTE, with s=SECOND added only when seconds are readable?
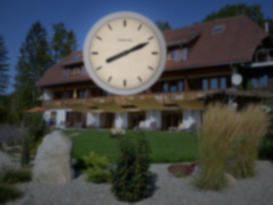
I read h=8 m=11
